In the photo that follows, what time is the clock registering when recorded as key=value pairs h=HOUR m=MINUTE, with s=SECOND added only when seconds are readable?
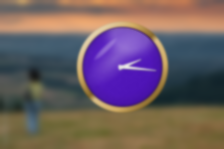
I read h=2 m=16
